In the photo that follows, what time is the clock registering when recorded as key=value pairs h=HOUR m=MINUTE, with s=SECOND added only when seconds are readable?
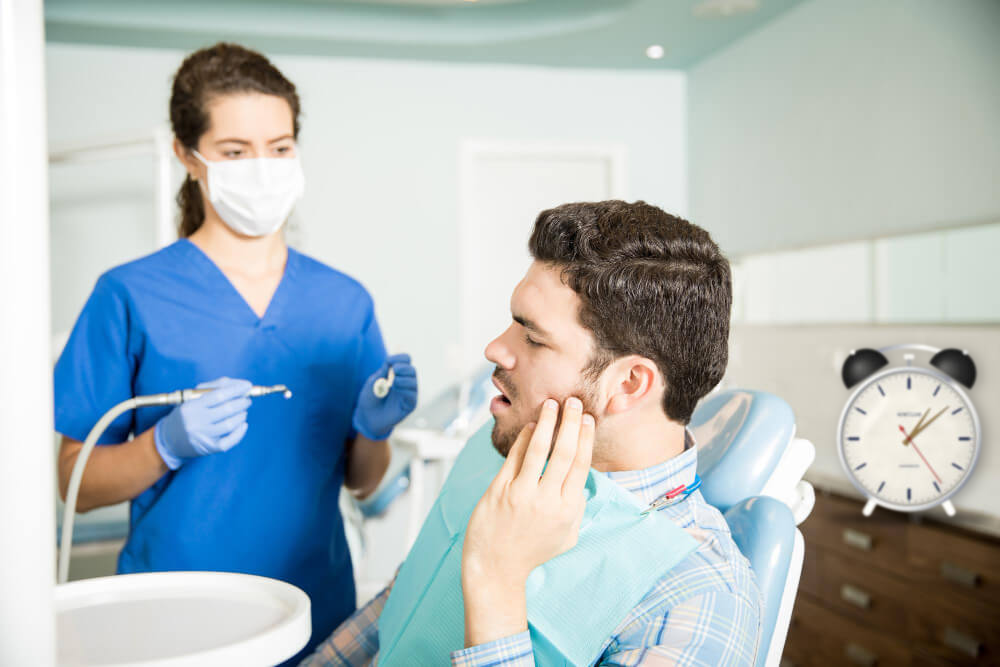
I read h=1 m=8 s=24
